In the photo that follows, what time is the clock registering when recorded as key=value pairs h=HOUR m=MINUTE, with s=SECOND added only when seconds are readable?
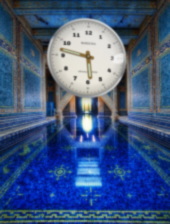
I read h=5 m=47
